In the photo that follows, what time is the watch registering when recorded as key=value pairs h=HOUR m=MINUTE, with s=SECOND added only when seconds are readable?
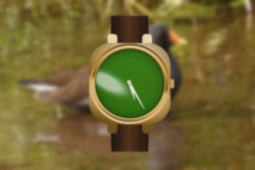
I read h=5 m=25
